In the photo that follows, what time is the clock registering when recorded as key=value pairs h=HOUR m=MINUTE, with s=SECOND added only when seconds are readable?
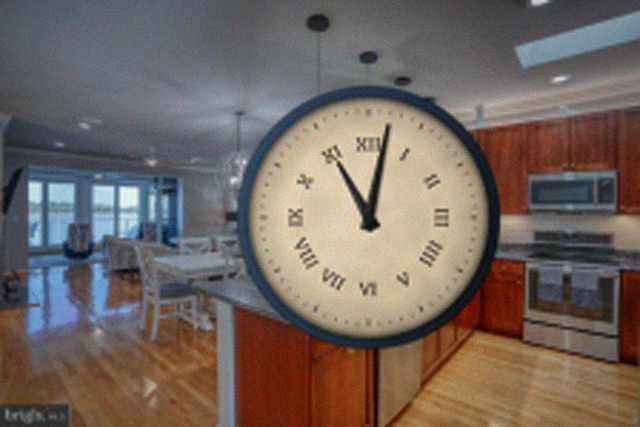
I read h=11 m=2
